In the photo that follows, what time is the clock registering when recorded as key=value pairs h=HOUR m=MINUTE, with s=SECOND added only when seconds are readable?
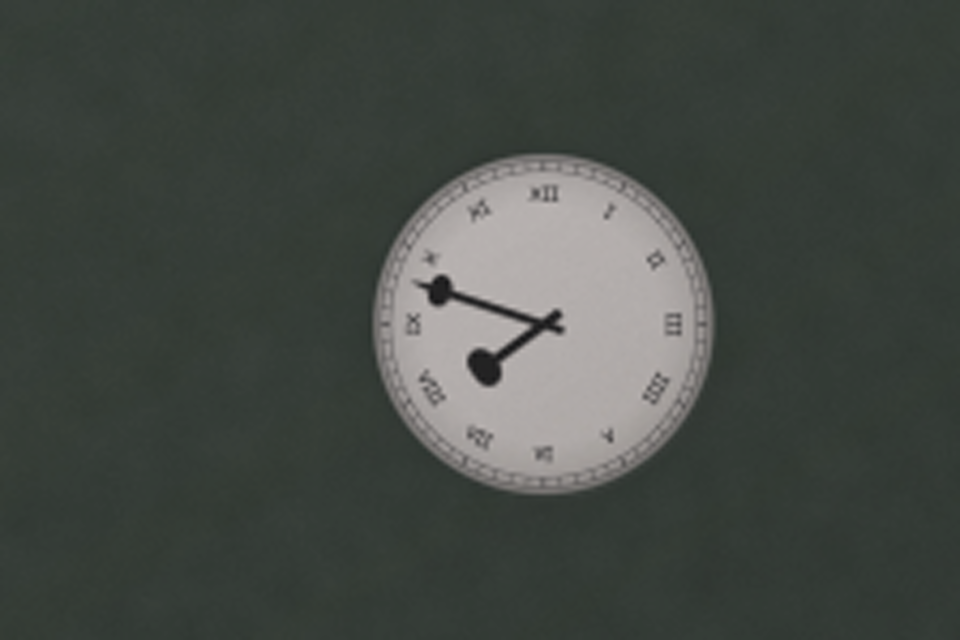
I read h=7 m=48
